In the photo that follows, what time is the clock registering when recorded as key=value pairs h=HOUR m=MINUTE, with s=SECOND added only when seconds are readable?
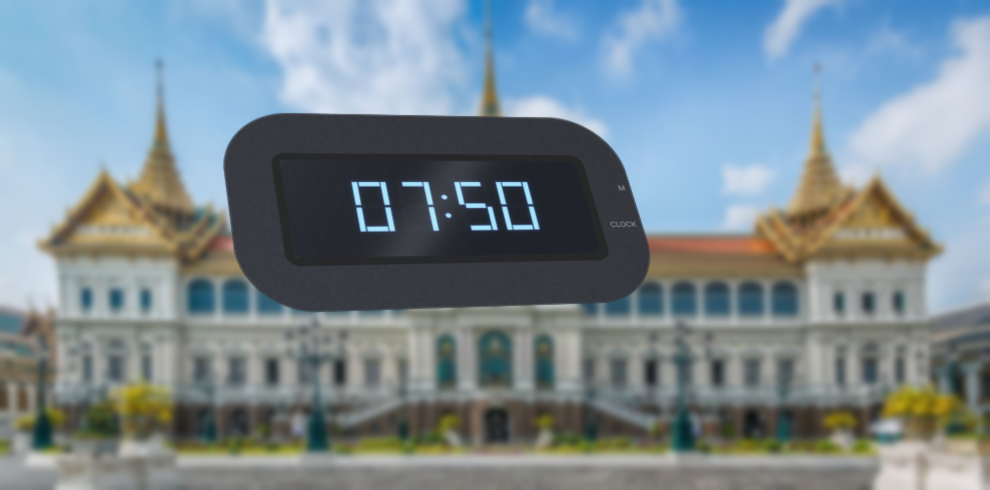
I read h=7 m=50
